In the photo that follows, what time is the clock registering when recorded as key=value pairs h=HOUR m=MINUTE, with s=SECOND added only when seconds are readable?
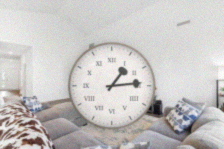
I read h=1 m=14
